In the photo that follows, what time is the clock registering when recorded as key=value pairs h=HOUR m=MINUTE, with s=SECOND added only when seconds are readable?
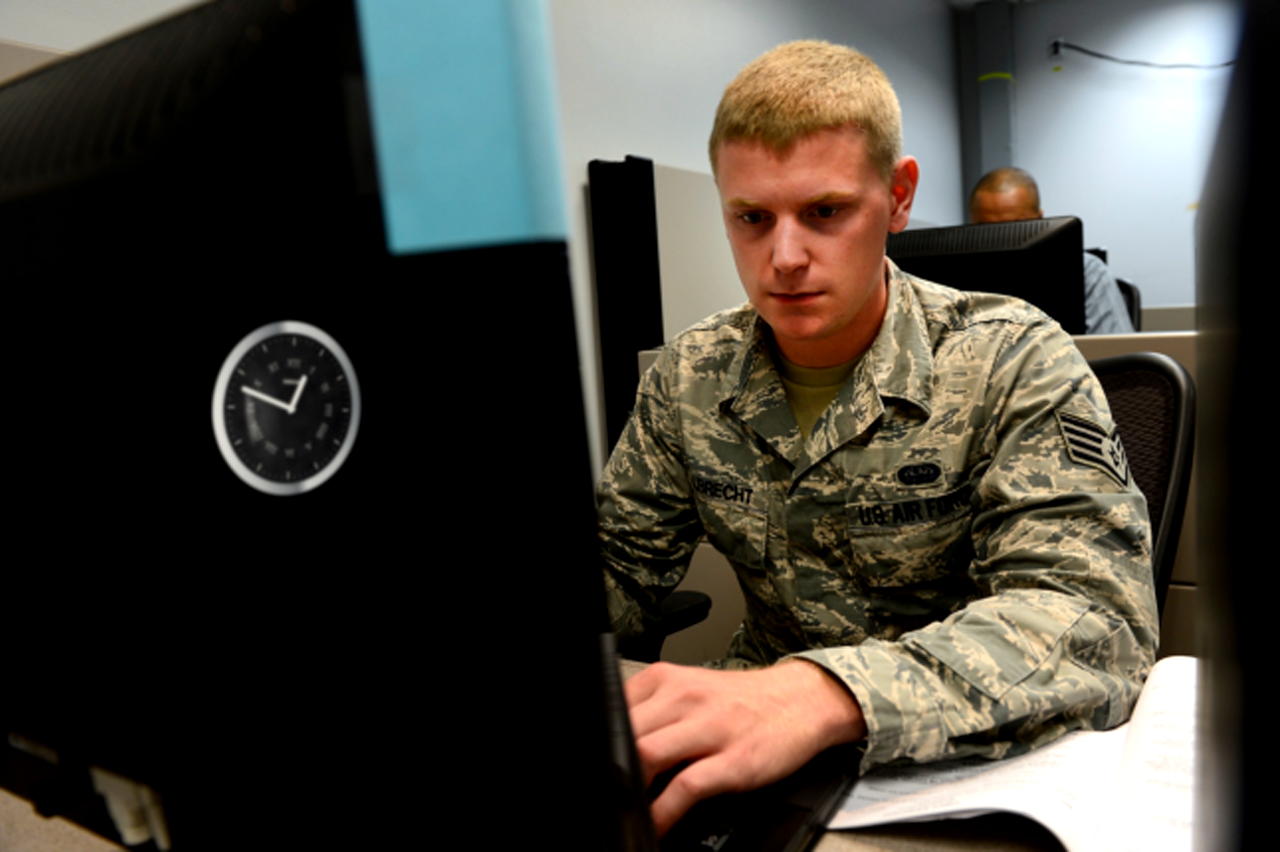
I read h=12 m=48
